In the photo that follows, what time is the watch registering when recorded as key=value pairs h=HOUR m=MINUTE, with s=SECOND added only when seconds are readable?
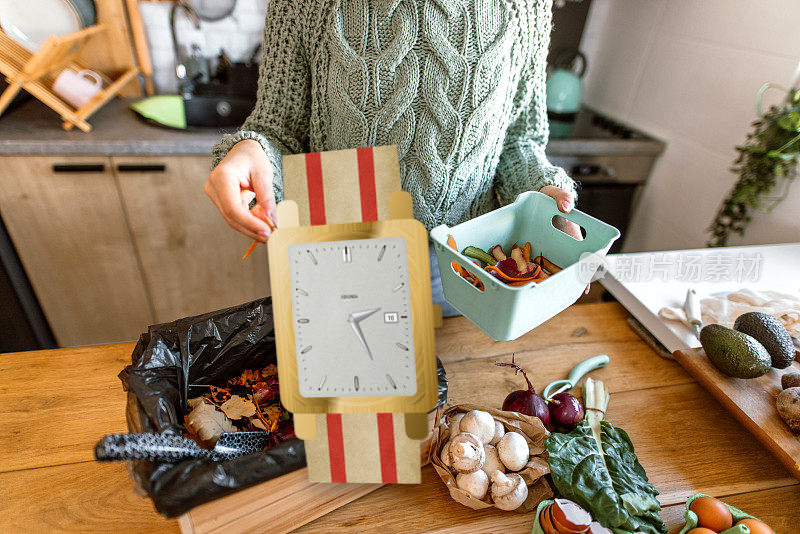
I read h=2 m=26
